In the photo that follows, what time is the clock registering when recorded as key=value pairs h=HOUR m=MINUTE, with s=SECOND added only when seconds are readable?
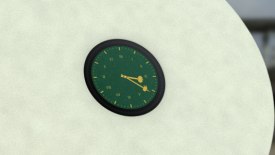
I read h=3 m=21
